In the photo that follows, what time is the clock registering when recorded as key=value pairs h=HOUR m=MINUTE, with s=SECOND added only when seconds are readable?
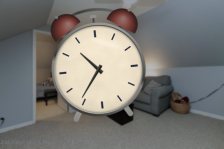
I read h=10 m=36
